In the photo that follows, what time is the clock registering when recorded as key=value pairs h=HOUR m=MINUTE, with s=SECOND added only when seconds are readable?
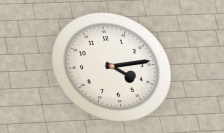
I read h=4 m=14
